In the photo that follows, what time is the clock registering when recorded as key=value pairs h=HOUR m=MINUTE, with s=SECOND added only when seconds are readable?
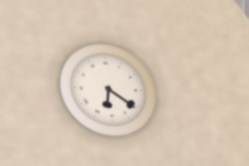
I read h=6 m=21
